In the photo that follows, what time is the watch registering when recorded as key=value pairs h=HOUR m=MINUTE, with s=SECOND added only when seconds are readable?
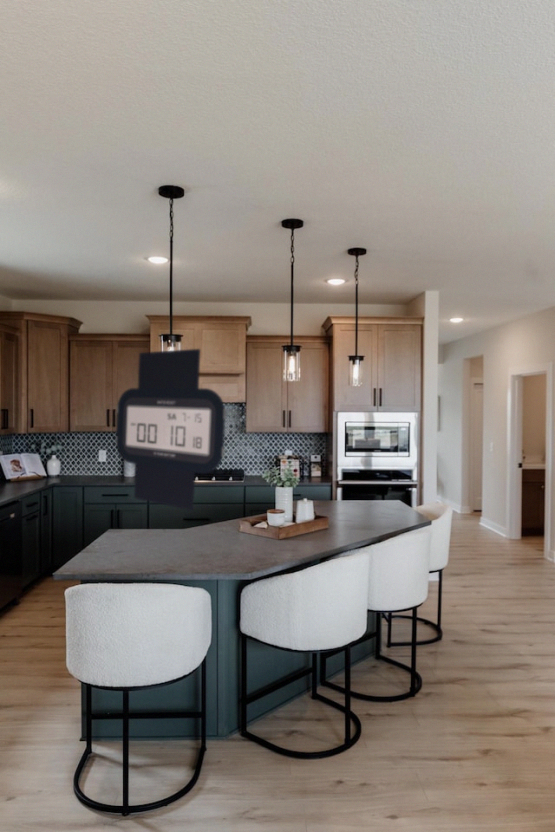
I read h=0 m=10
